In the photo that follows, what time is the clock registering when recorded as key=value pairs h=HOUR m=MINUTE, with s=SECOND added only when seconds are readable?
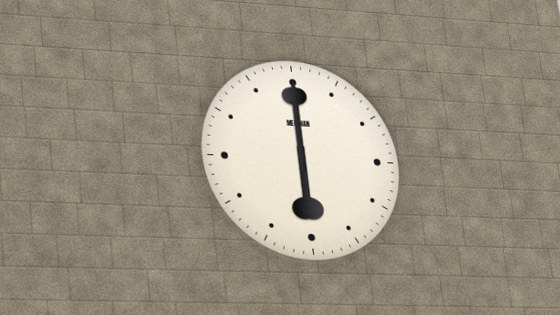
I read h=6 m=0
